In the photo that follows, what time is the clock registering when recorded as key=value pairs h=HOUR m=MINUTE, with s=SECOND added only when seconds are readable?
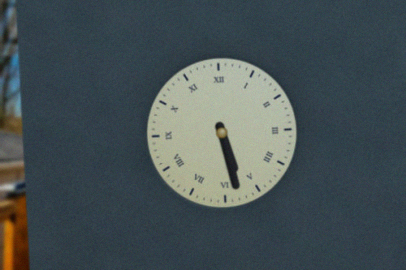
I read h=5 m=28
